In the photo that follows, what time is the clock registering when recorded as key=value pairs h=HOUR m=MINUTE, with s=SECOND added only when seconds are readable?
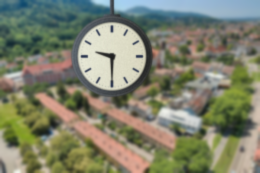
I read h=9 m=30
